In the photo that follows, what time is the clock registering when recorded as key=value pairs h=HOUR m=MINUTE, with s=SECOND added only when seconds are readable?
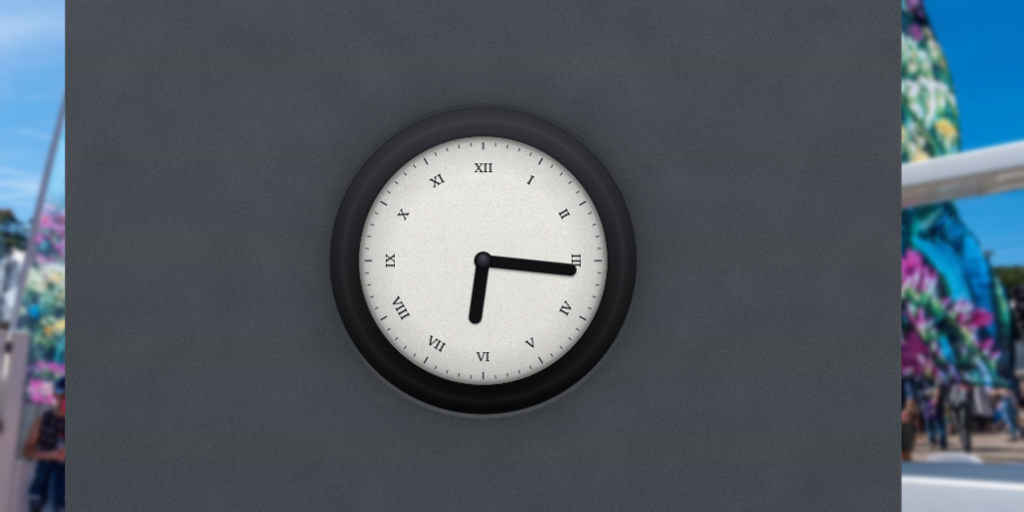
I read h=6 m=16
